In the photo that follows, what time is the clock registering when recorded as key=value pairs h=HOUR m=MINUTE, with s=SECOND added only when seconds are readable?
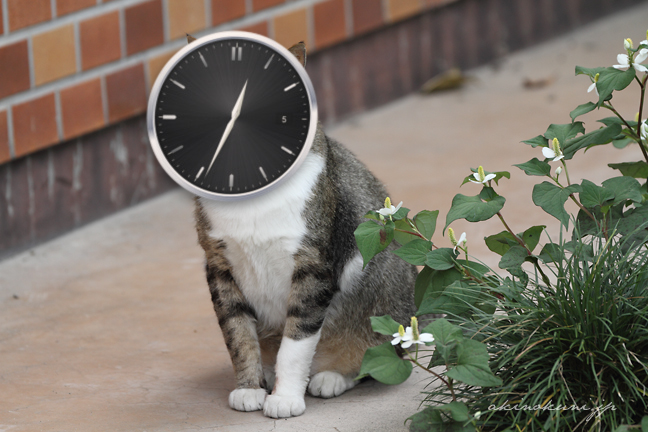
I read h=12 m=34
